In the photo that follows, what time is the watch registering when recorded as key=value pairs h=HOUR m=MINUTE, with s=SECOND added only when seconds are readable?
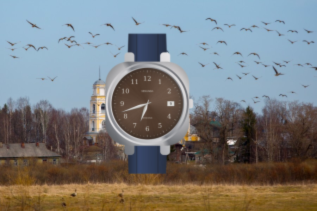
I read h=6 m=42
